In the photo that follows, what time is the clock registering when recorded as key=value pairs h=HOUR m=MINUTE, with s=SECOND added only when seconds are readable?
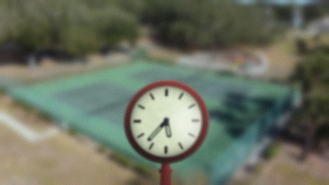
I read h=5 m=37
